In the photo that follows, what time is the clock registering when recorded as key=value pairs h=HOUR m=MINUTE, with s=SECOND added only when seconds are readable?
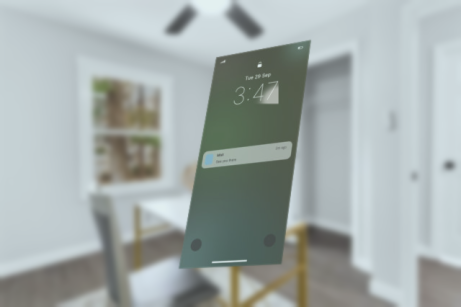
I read h=3 m=47
